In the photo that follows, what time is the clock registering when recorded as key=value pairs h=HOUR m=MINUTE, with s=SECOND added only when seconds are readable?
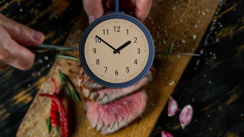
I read h=1 m=51
